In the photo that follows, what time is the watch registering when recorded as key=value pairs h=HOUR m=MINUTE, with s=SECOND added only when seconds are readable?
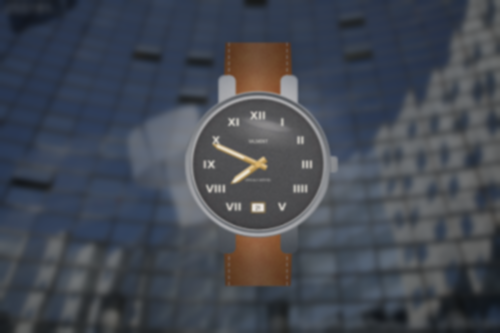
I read h=7 m=49
